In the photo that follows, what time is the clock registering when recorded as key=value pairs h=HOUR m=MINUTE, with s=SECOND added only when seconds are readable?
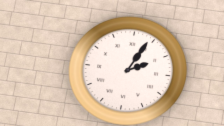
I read h=2 m=4
